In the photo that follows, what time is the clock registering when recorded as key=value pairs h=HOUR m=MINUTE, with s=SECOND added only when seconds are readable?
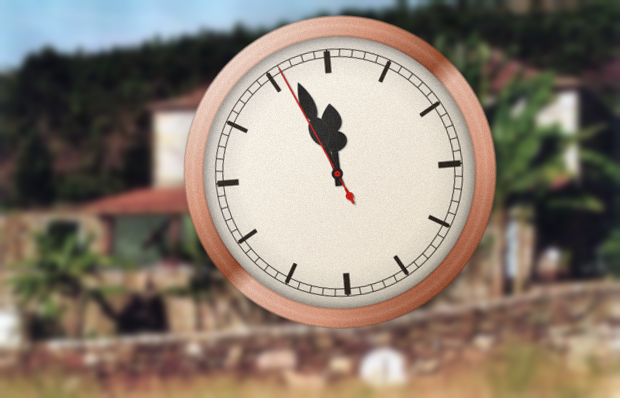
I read h=11 m=56 s=56
